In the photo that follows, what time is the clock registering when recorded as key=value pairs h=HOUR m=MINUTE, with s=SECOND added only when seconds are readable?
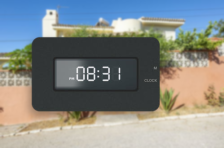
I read h=8 m=31
